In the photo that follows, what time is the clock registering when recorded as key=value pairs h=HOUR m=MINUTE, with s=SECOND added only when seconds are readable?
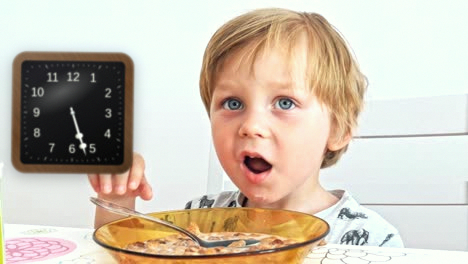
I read h=5 m=27
